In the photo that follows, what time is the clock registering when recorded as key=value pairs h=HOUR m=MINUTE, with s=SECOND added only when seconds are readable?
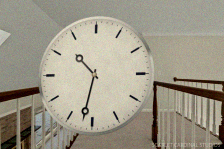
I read h=10 m=32
